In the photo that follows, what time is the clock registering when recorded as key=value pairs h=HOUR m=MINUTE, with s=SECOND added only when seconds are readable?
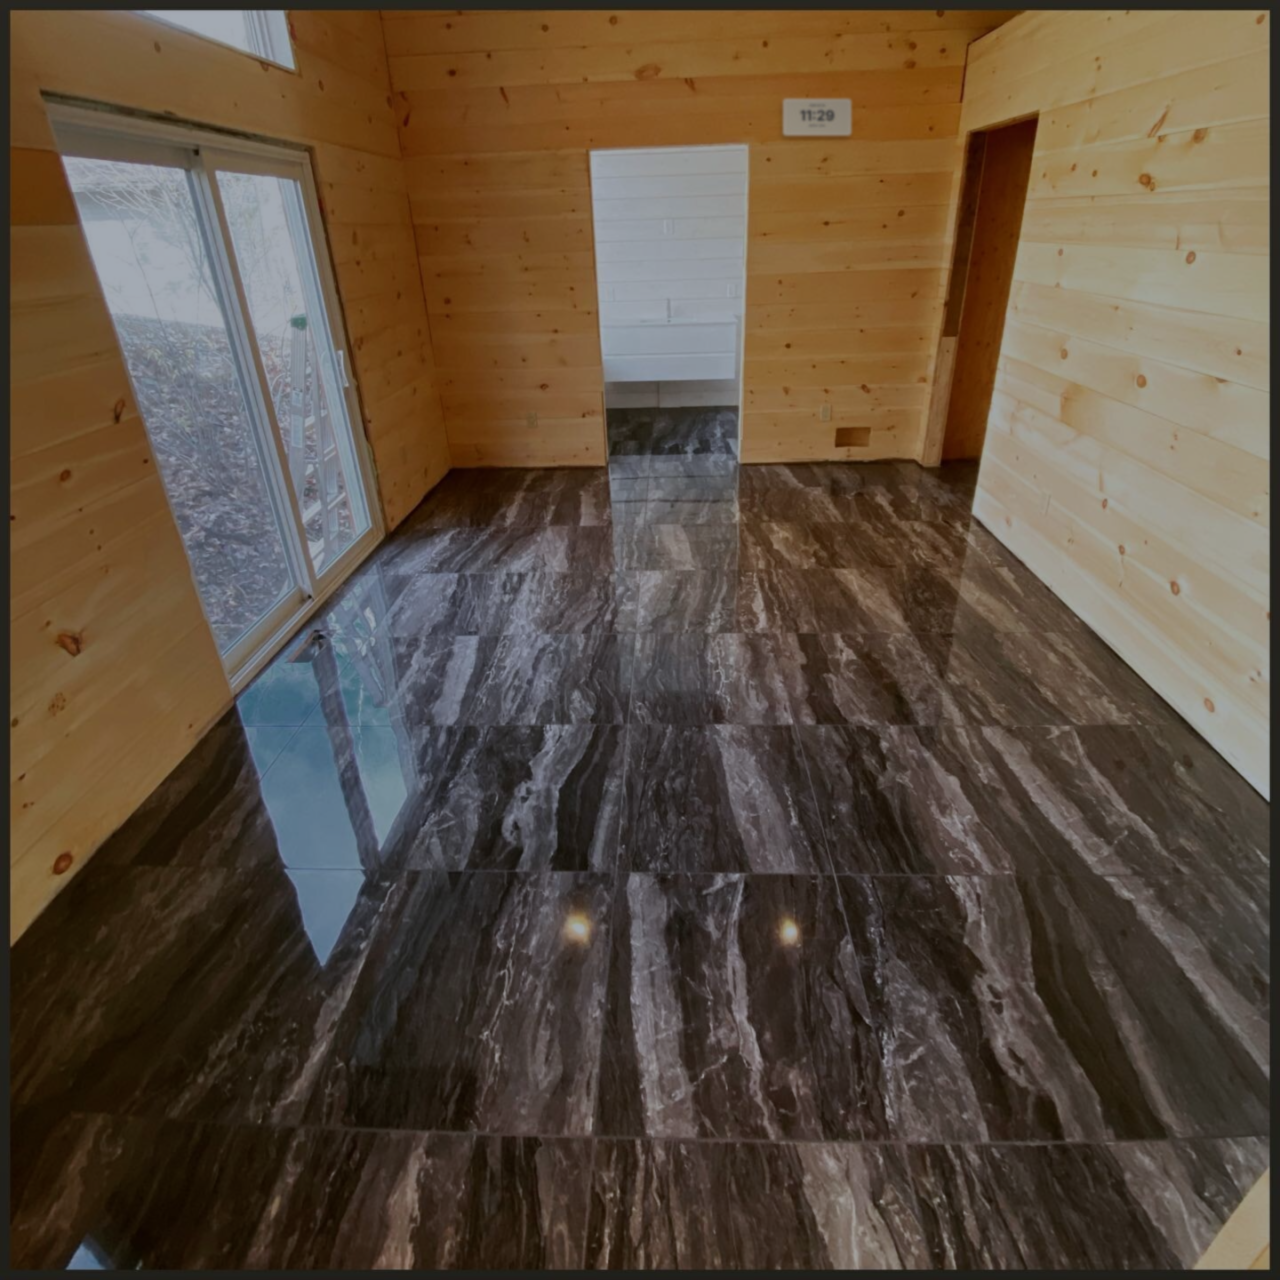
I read h=11 m=29
